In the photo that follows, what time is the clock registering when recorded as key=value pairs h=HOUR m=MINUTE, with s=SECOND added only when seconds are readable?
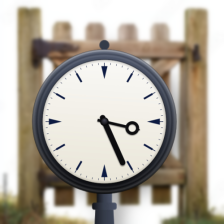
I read h=3 m=26
